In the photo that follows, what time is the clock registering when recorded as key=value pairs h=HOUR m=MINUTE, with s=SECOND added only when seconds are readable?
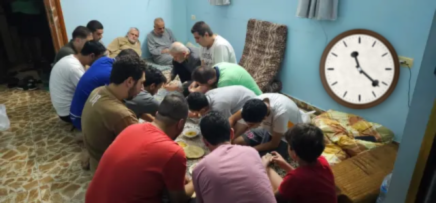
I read h=11 m=22
